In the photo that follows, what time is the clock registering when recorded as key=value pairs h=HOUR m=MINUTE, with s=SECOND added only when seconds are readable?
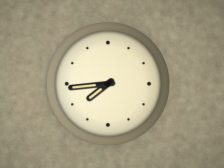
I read h=7 m=44
